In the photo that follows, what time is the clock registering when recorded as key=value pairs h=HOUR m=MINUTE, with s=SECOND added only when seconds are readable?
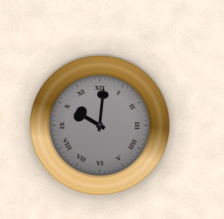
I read h=10 m=1
